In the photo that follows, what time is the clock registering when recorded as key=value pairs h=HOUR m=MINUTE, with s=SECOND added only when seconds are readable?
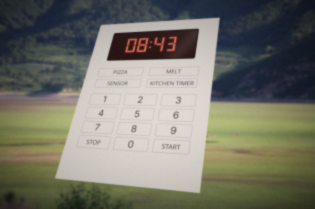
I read h=8 m=43
